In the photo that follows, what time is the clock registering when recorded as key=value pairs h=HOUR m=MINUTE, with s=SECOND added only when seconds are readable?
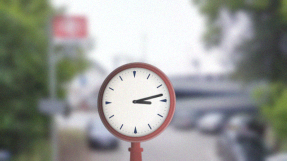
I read h=3 m=13
